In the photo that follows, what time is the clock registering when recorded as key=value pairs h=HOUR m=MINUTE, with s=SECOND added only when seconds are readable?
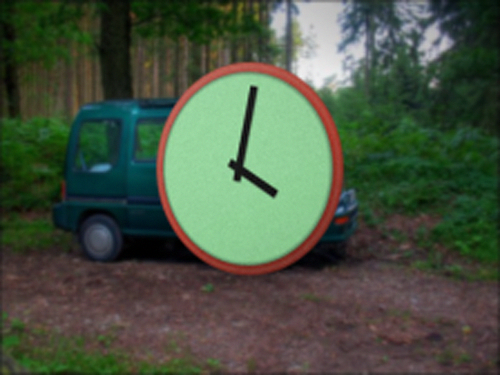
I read h=4 m=2
